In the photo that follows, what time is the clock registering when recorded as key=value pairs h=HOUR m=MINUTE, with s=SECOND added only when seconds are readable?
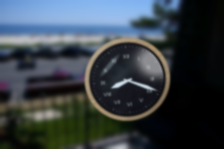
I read h=8 m=19
